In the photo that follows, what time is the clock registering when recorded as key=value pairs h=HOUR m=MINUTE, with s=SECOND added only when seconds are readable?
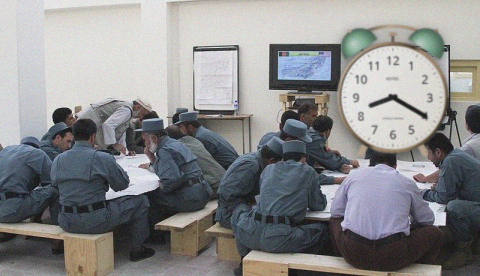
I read h=8 m=20
